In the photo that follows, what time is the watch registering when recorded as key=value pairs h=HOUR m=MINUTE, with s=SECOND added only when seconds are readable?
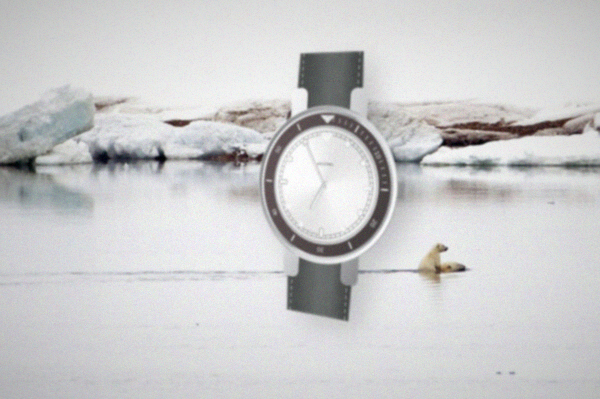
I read h=6 m=55
